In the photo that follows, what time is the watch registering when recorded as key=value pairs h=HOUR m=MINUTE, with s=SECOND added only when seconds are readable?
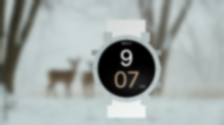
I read h=9 m=7
